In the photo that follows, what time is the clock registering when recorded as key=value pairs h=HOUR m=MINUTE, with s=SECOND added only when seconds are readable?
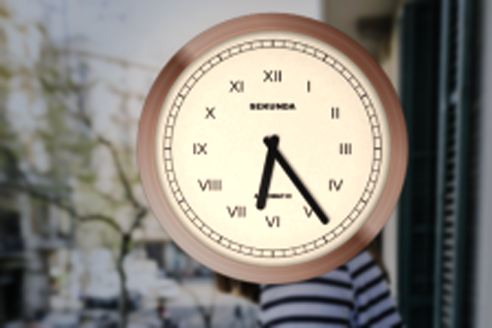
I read h=6 m=24
